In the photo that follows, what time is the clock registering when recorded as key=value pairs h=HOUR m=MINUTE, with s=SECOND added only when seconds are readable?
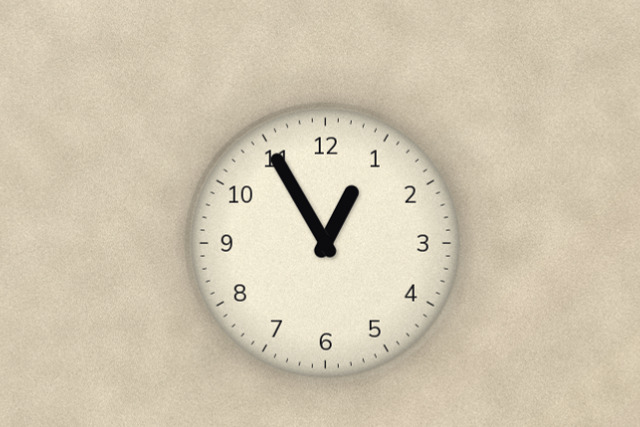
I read h=12 m=55
